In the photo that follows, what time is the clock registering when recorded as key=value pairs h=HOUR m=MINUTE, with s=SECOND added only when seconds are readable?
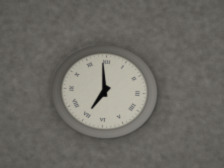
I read h=6 m=59
